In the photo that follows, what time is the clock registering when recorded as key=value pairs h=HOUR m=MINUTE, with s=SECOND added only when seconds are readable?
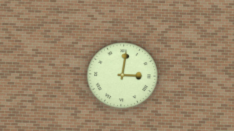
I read h=3 m=1
